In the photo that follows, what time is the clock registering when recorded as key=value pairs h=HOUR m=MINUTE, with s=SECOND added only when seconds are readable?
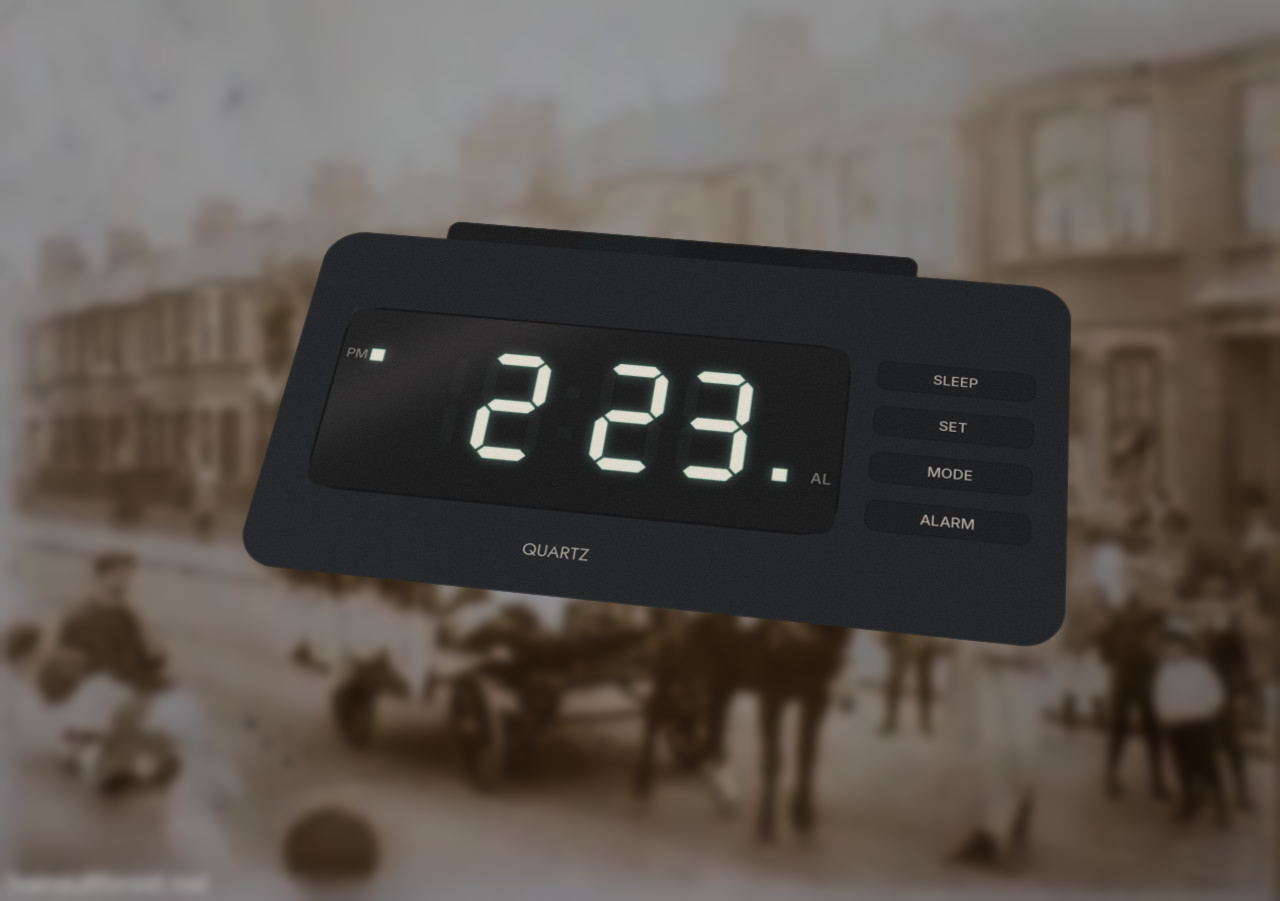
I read h=2 m=23
